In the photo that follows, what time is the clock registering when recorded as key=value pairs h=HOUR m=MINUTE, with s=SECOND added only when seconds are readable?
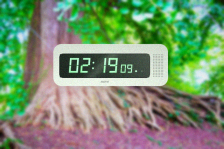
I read h=2 m=19 s=9
